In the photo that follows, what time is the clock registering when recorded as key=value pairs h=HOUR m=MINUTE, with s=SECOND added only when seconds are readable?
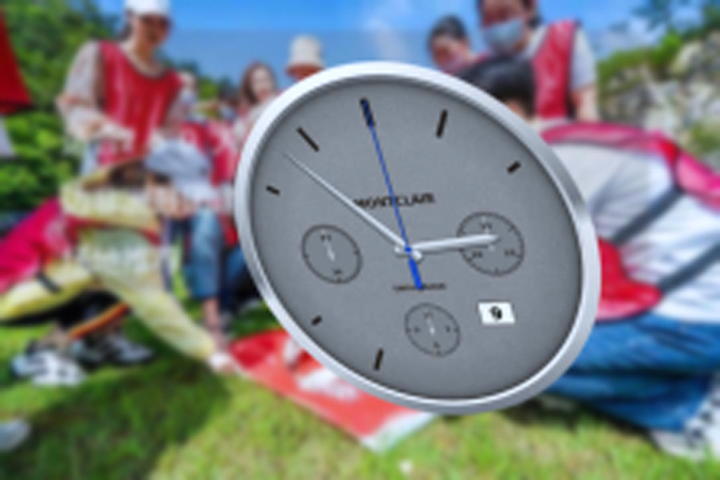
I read h=2 m=53
